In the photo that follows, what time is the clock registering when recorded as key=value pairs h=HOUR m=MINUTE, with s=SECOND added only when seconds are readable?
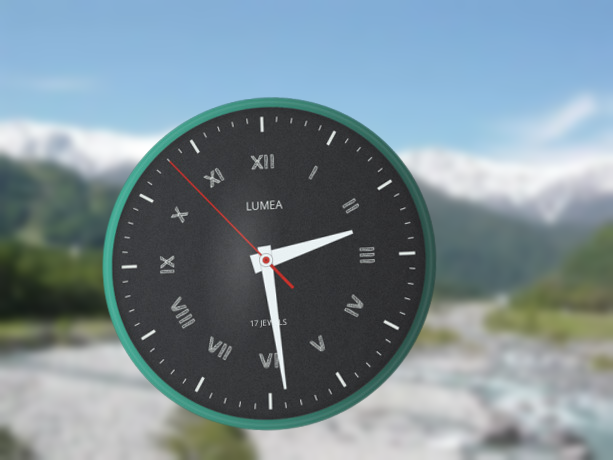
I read h=2 m=28 s=53
